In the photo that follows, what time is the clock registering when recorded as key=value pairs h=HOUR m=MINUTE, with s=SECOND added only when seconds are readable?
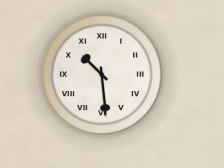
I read h=10 m=29
